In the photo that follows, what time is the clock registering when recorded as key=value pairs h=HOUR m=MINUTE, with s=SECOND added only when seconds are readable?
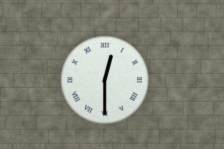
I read h=12 m=30
